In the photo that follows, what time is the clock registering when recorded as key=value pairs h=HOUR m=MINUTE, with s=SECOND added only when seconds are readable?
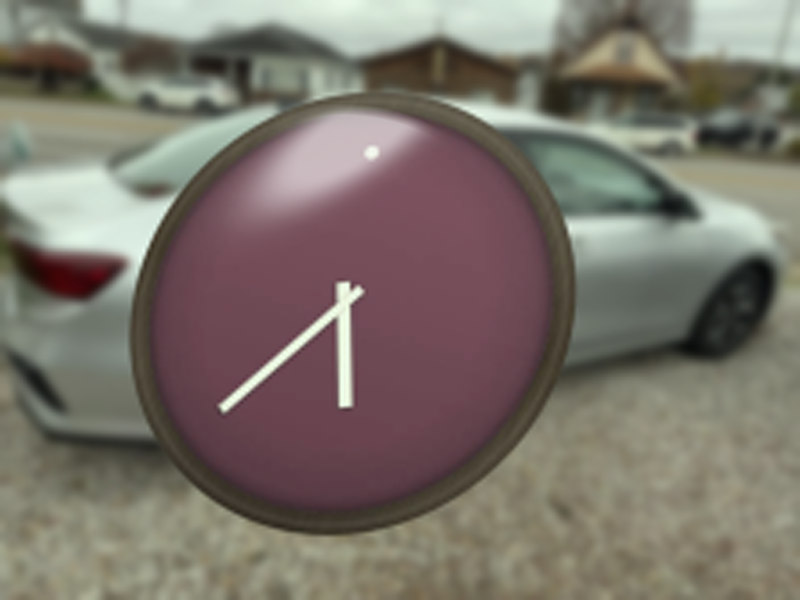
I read h=5 m=37
